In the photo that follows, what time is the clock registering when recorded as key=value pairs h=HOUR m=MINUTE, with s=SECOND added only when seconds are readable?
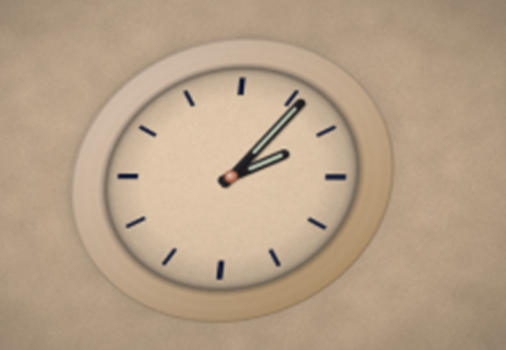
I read h=2 m=6
